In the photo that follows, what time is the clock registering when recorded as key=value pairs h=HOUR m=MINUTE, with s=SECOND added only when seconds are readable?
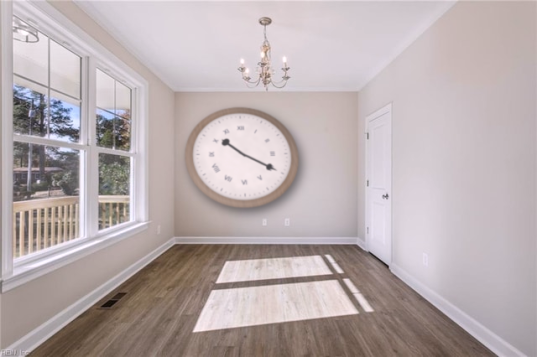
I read h=10 m=20
